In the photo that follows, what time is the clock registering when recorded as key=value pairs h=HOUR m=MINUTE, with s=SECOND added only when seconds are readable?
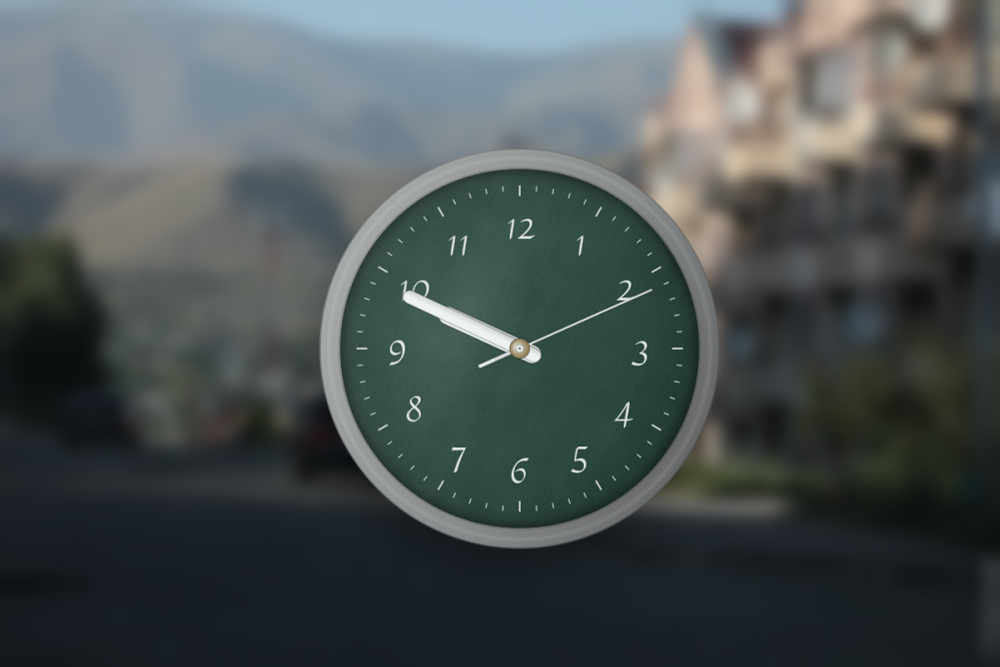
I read h=9 m=49 s=11
